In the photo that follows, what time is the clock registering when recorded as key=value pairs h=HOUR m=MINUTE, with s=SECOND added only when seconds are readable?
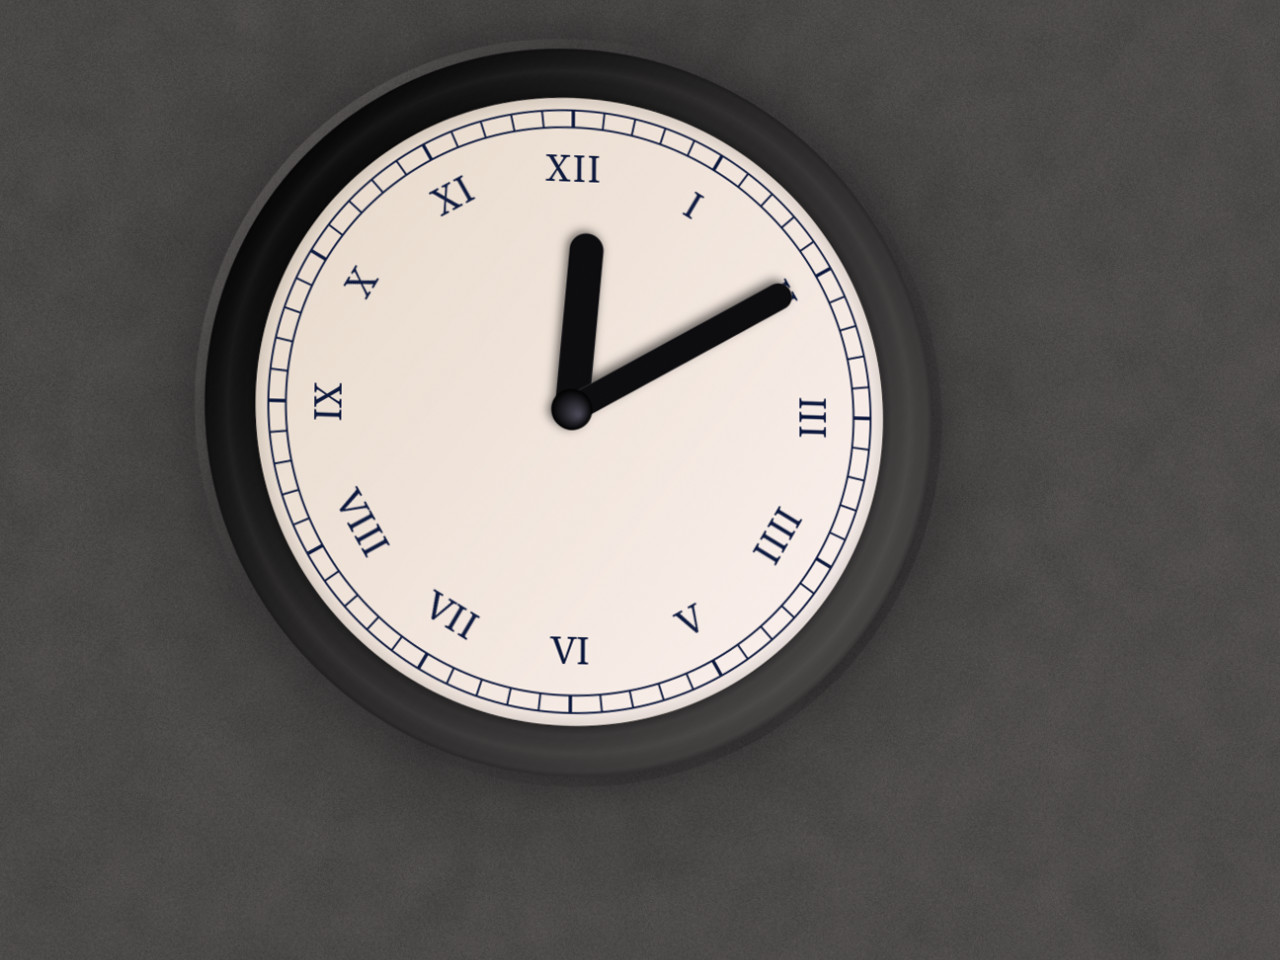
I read h=12 m=10
